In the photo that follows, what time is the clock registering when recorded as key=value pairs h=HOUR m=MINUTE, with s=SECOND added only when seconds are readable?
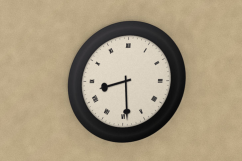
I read h=8 m=29
